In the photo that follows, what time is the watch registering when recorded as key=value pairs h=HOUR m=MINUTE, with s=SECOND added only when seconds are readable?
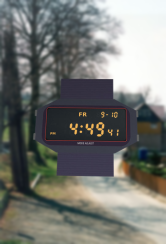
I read h=4 m=49 s=41
